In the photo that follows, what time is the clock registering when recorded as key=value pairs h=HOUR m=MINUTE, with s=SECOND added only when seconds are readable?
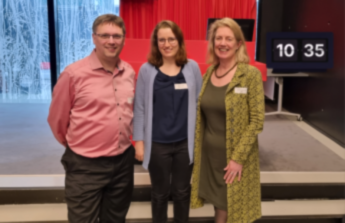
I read h=10 m=35
